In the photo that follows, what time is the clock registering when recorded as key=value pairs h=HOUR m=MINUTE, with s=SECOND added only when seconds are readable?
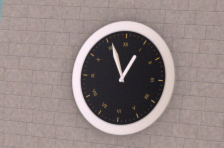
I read h=12 m=56
